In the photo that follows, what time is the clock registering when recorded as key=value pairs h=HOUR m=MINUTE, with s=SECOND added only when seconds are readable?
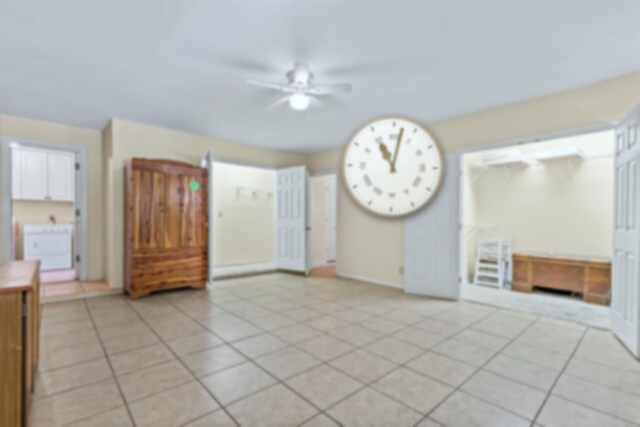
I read h=11 m=2
